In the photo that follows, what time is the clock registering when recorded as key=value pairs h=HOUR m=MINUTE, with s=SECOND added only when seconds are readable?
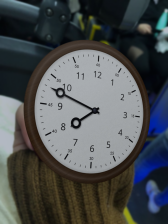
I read h=7 m=48
